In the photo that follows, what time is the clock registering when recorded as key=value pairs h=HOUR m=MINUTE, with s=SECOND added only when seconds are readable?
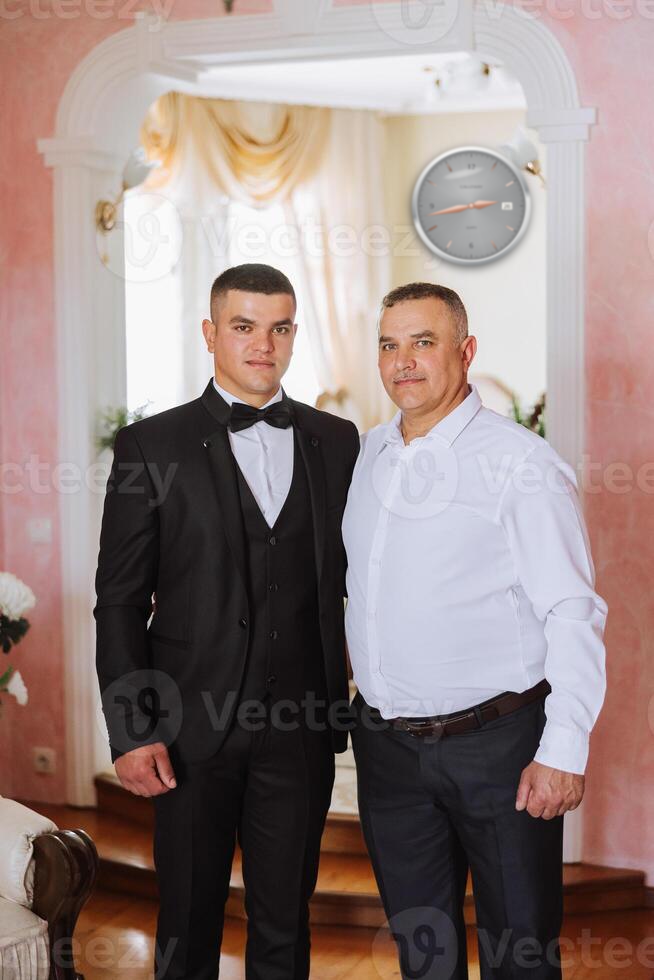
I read h=2 m=43
